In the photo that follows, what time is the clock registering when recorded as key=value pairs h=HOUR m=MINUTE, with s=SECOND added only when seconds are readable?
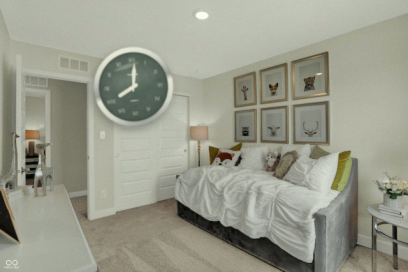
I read h=8 m=1
